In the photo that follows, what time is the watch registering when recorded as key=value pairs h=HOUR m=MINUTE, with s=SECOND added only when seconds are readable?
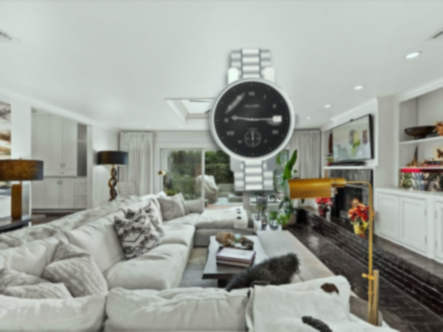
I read h=9 m=15
